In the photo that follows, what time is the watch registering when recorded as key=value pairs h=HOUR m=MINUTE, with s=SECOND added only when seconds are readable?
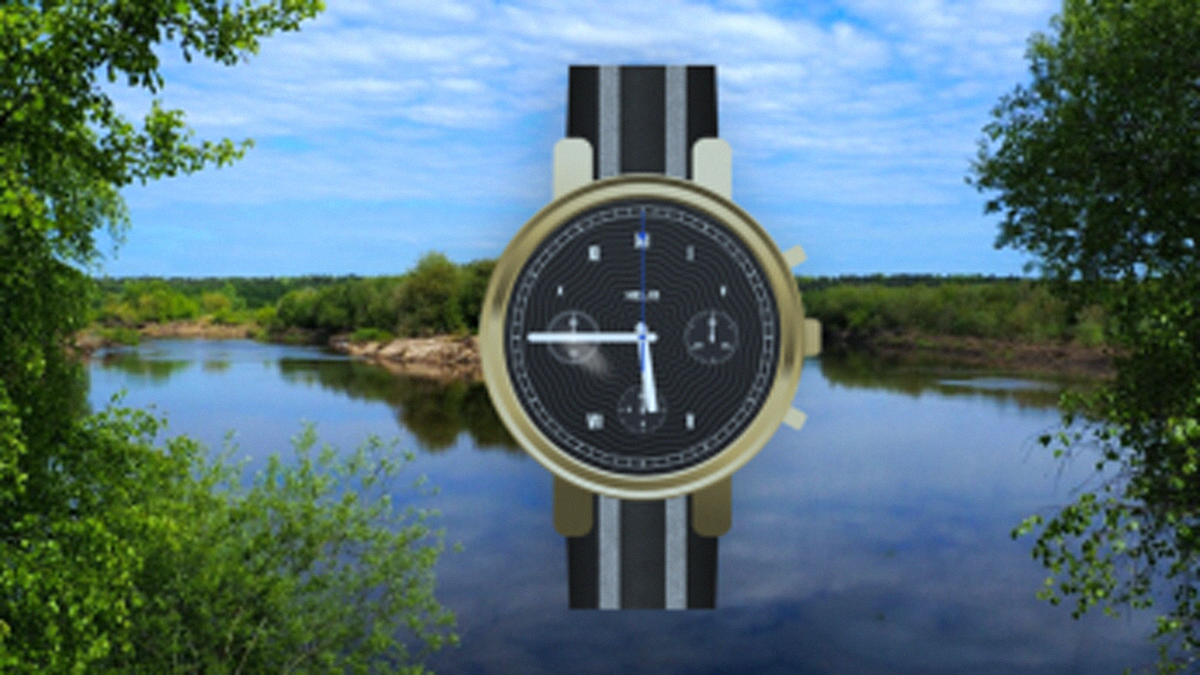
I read h=5 m=45
